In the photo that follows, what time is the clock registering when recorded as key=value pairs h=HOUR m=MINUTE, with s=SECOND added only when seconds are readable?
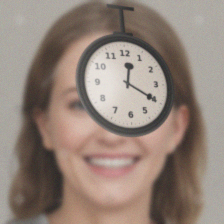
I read h=12 m=20
